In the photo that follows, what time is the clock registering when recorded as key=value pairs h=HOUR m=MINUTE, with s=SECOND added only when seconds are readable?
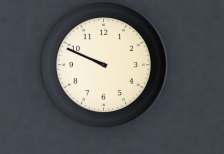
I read h=9 m=49
